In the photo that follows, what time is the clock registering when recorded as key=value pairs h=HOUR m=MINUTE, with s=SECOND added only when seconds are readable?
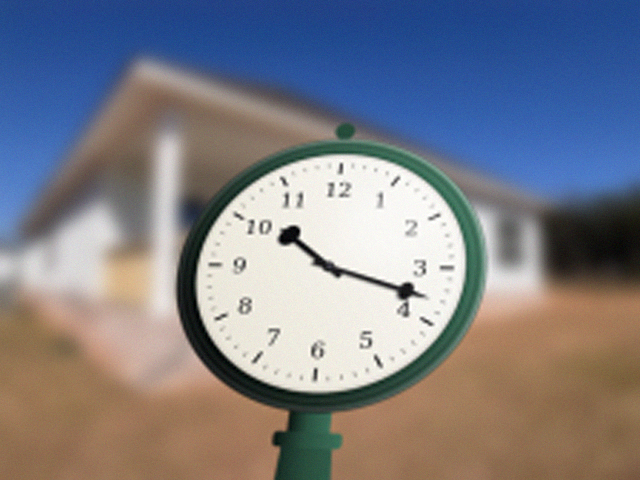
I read h=10 m=18
